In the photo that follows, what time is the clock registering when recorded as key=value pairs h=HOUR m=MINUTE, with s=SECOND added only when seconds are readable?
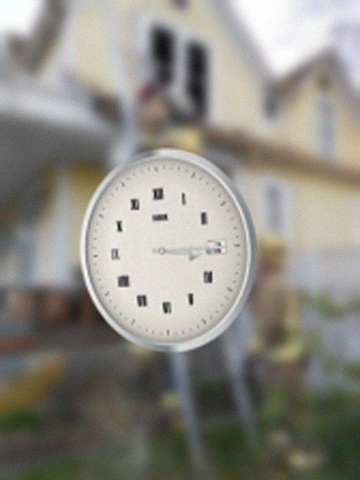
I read h=3 m=15
